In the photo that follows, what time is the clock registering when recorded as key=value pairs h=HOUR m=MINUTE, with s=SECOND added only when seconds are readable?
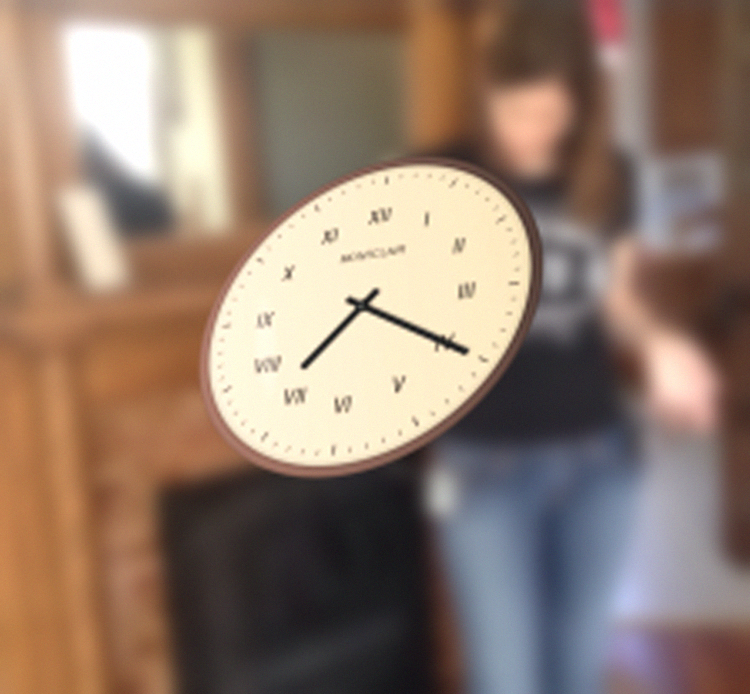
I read h=7 m=20
